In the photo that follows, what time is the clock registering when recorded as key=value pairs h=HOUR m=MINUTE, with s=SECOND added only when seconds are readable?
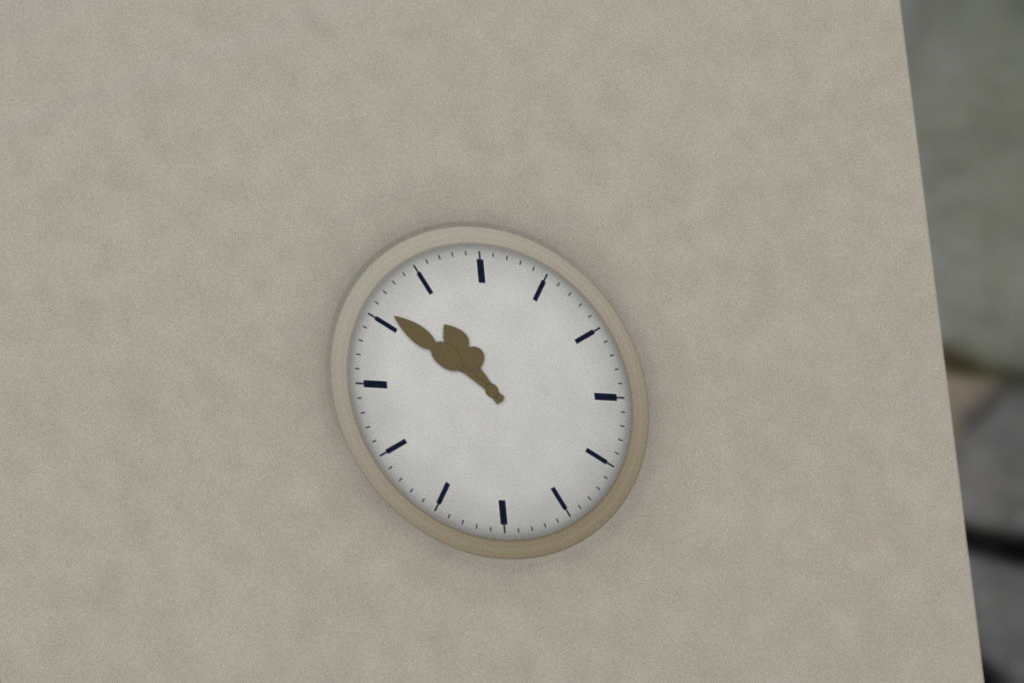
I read h=10 m=51
